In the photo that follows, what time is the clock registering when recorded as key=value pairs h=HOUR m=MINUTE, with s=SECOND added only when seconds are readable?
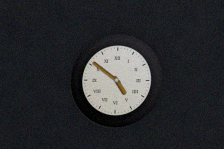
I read h=4 m=51
